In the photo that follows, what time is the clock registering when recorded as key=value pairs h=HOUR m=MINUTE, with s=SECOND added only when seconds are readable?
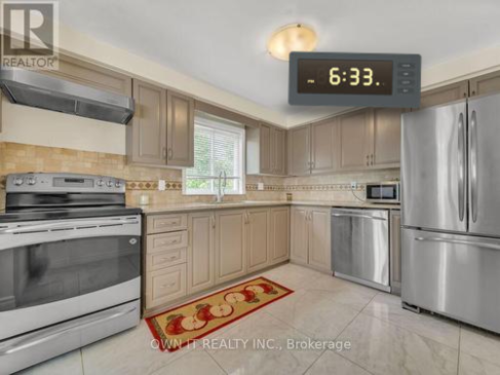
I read h=6 m=33
